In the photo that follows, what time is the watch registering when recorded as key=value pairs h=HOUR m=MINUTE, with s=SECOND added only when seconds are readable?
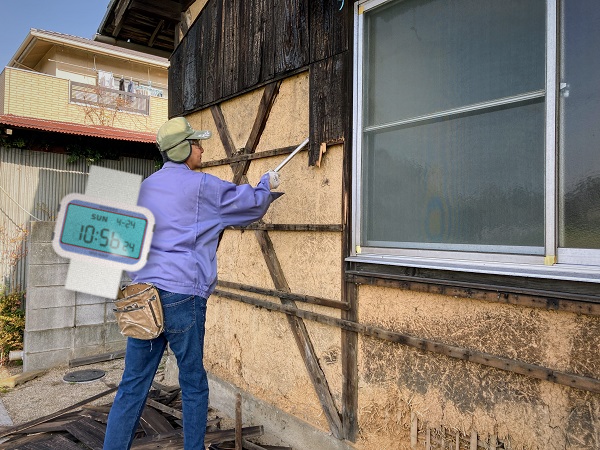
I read h=10 m=56 s=24
